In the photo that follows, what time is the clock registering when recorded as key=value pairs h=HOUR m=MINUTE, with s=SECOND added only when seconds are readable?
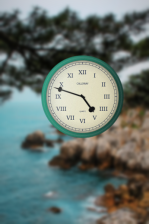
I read h=4 m=48
